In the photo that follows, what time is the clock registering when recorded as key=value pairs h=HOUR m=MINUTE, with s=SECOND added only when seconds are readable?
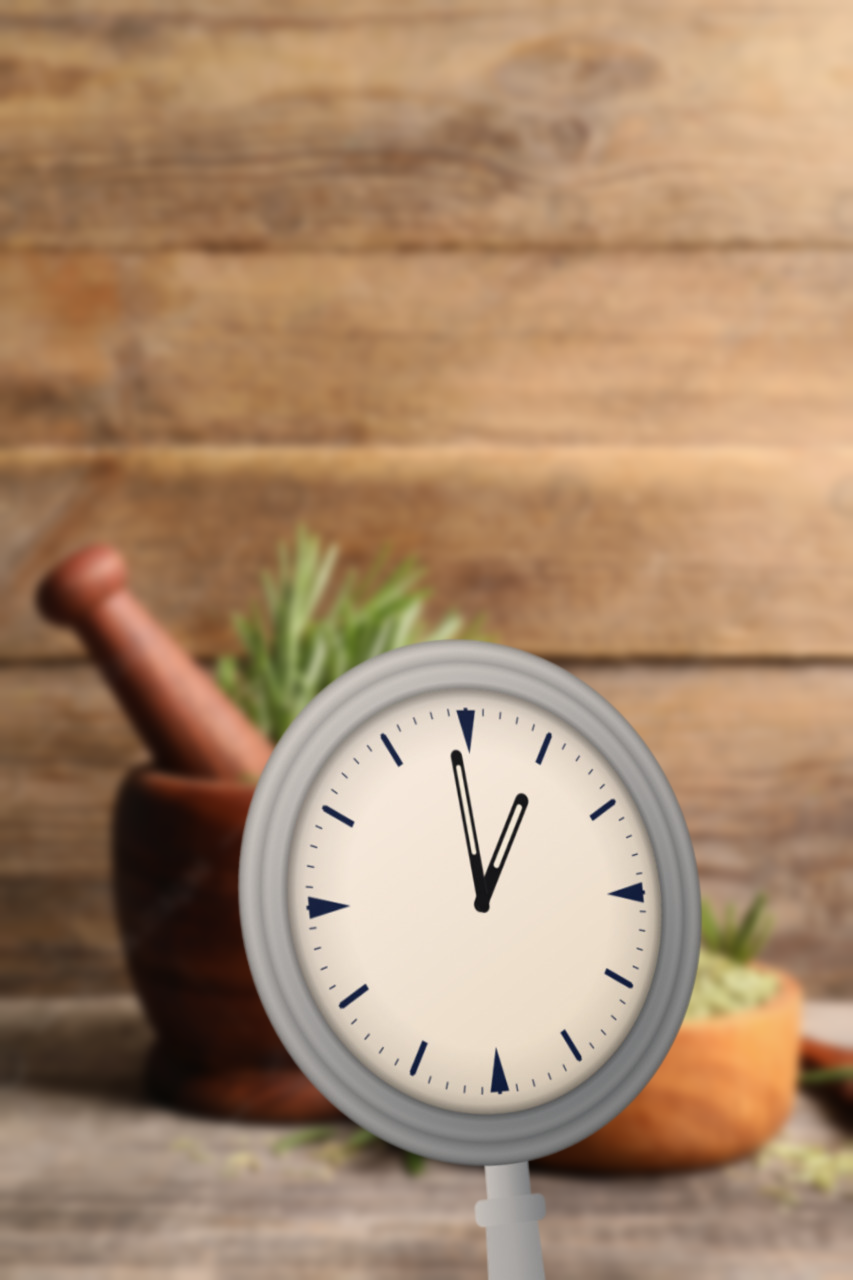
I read h=12 m=59
